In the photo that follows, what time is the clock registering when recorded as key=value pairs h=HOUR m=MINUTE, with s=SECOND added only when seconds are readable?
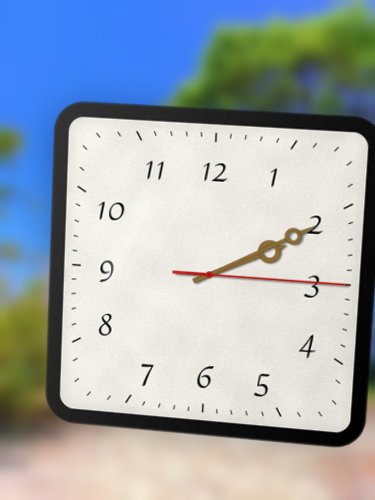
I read h=2 m=10 s=15
